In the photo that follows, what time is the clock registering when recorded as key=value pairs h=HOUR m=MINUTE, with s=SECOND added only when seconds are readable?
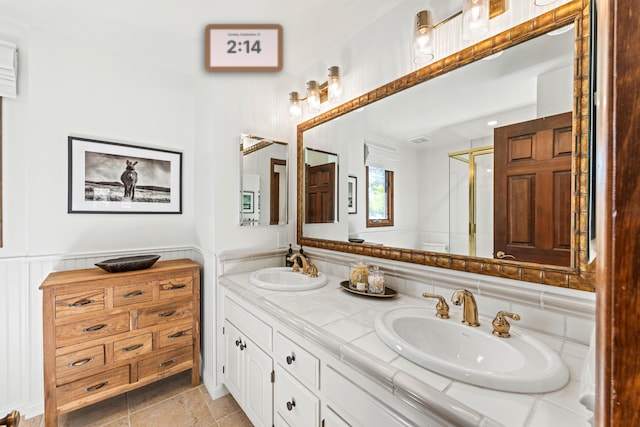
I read h=2 m=14
